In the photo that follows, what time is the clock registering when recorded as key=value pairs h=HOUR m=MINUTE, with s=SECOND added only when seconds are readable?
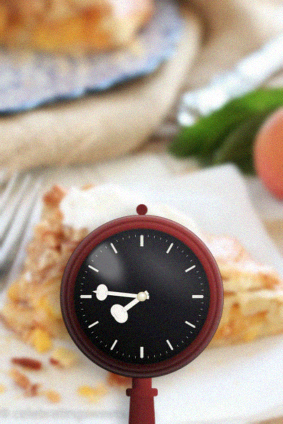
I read h=7 m=46
